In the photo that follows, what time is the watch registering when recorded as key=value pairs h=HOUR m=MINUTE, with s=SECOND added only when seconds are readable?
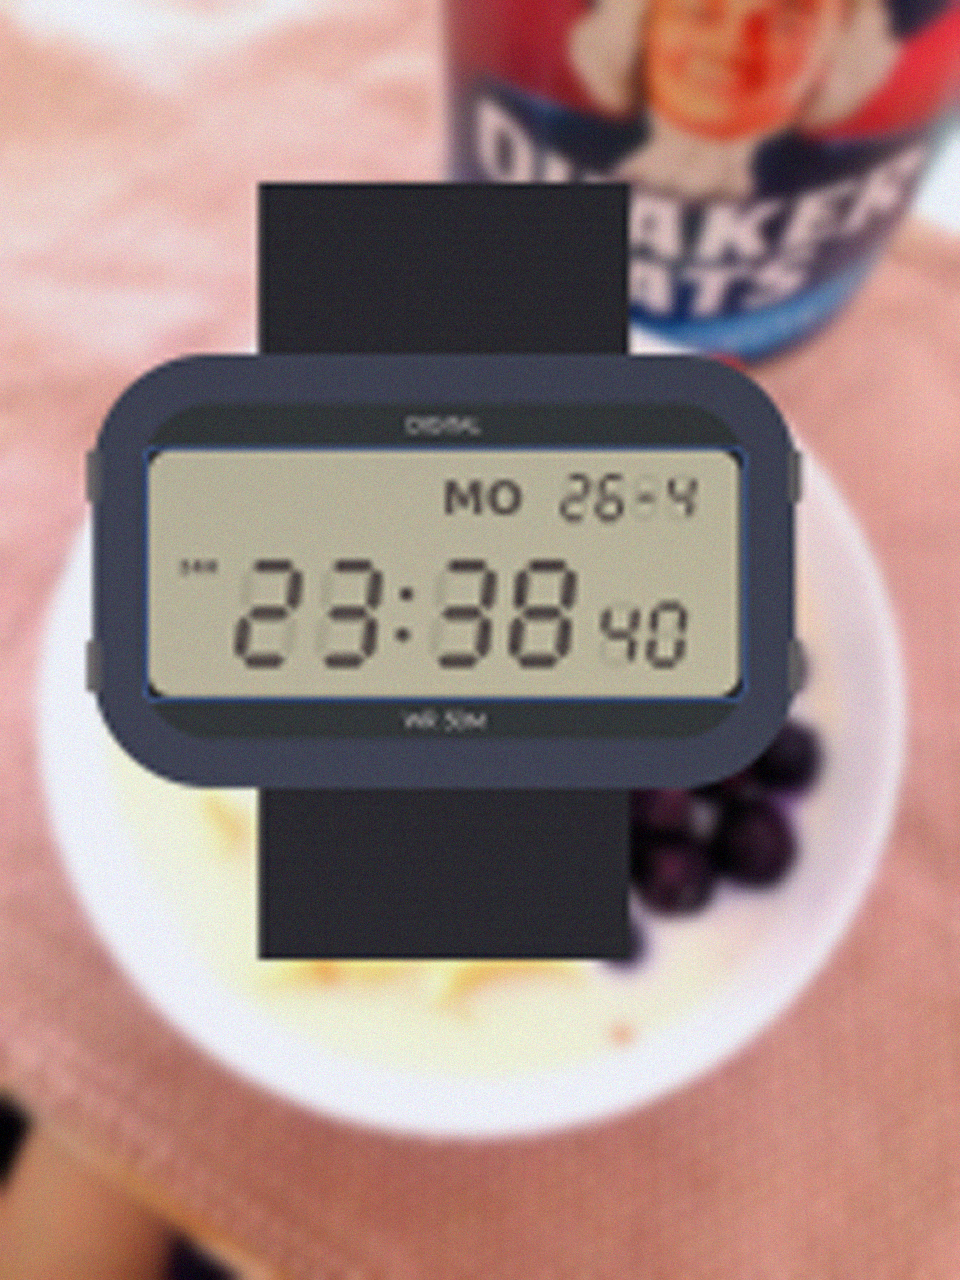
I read h=23 m=38 s=40
